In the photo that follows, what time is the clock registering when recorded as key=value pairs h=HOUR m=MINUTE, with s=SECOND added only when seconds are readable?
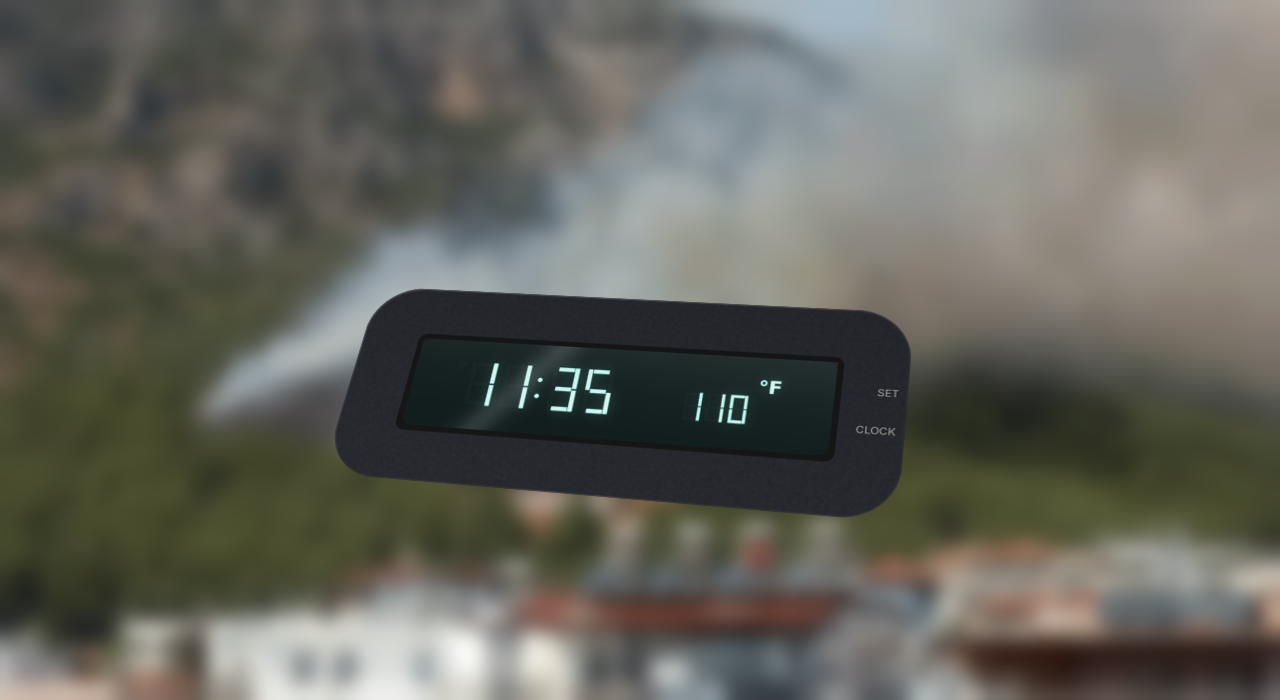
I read h=11 m=35
